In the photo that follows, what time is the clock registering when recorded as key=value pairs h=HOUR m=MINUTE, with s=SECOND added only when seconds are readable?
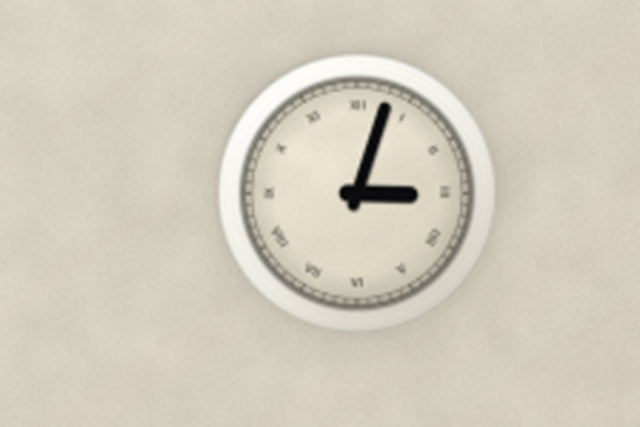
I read h=3 m=3
